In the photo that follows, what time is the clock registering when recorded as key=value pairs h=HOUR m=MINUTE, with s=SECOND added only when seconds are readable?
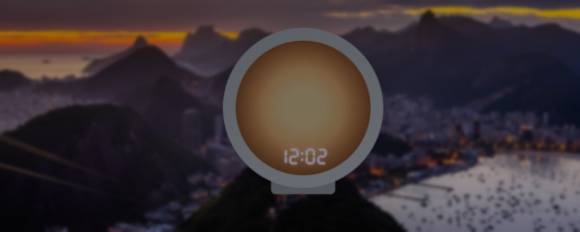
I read h=12 m=2
